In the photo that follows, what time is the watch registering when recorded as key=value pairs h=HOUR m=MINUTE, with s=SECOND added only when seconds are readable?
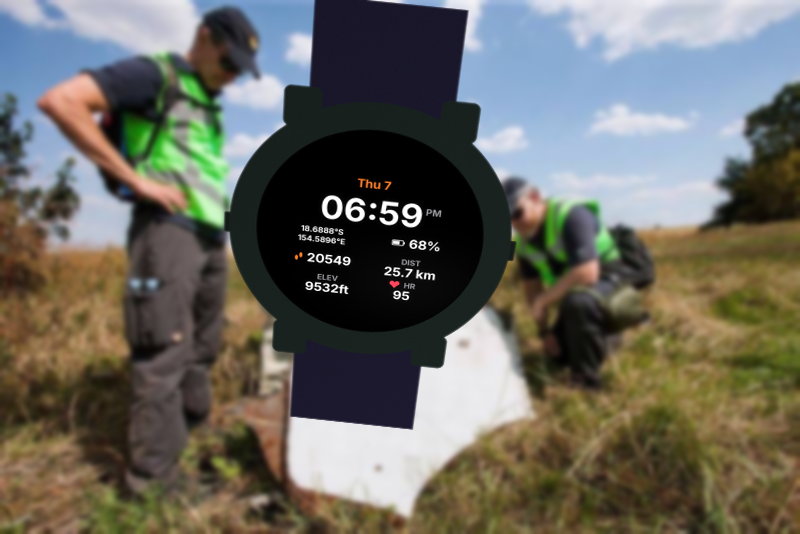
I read h=6 m=59
